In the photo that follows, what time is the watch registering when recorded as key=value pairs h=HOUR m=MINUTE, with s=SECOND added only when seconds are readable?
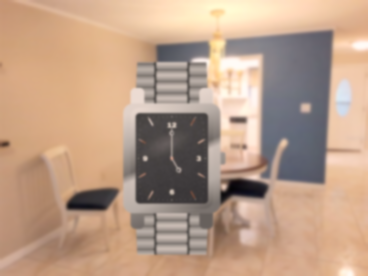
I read h=5 m=0
